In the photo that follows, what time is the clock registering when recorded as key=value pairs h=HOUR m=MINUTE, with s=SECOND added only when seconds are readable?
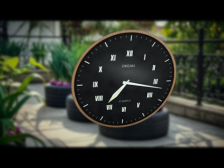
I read h=7 m=17
